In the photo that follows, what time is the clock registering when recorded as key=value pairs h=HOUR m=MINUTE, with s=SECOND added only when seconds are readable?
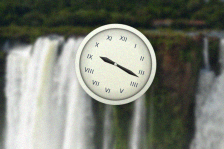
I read h=9 m=17
